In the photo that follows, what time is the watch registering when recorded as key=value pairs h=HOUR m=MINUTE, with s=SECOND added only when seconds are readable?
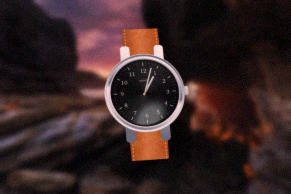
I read h=1 m=3
